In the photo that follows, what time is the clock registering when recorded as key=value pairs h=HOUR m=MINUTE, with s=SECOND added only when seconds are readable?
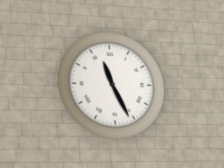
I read h=11 m=26
